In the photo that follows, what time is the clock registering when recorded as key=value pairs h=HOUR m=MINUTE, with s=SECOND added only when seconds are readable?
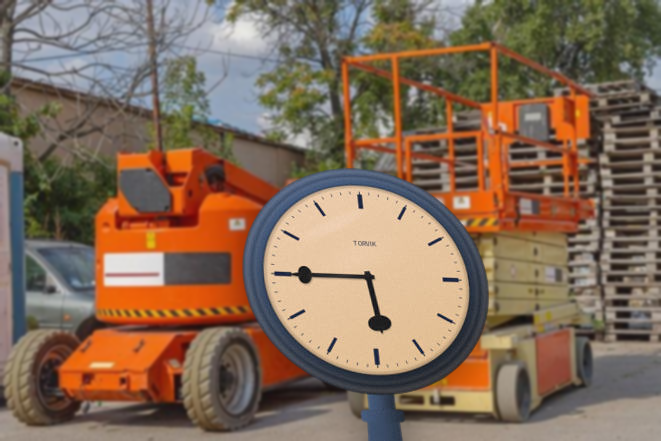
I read h=5 m=45
